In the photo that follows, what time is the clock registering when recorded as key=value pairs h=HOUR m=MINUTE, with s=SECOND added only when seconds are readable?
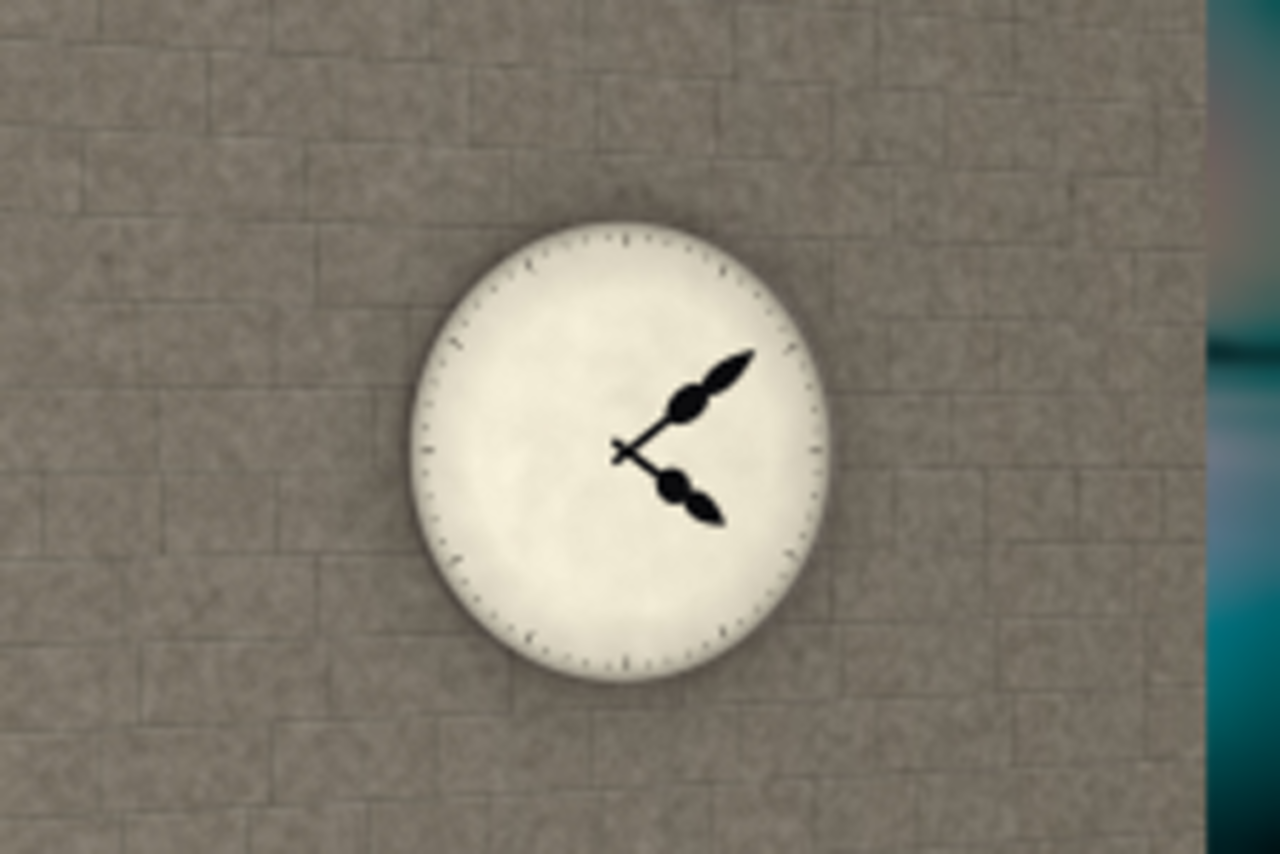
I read h=4 m=9
